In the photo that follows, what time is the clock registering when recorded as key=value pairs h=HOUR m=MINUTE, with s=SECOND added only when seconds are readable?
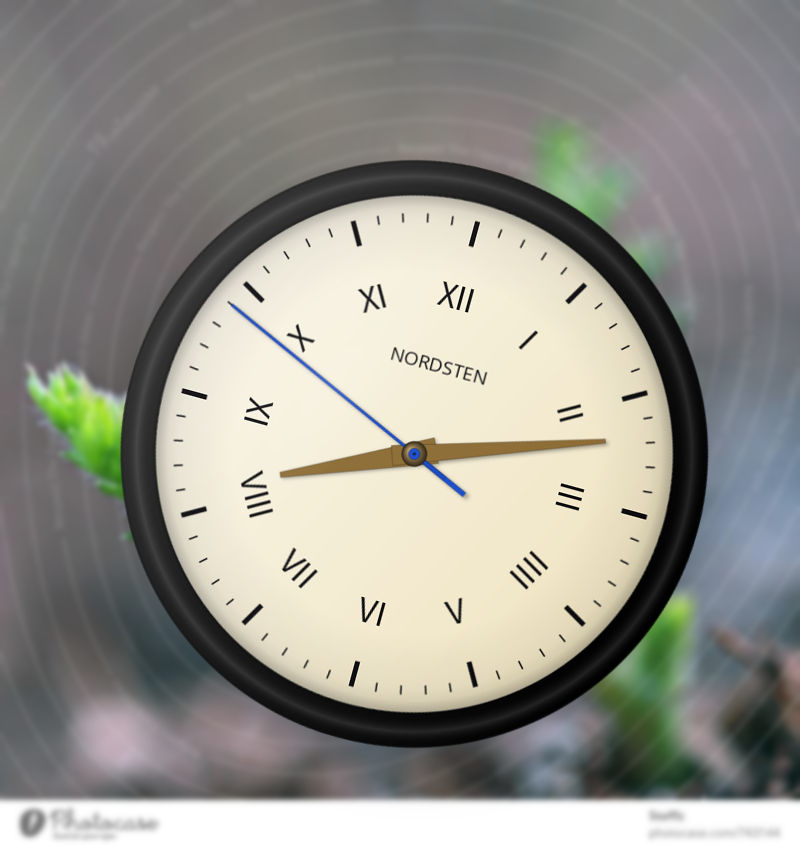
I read h=8 m=11 s=49
